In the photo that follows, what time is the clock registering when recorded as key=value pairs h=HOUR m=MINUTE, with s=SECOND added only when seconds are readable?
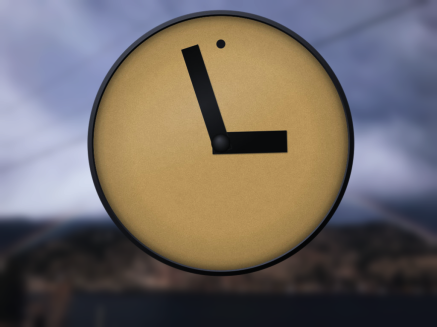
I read h=2 m=57
